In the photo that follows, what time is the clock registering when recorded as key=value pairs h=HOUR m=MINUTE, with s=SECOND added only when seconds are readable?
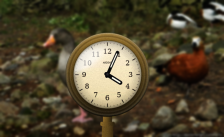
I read h=4 m=4
